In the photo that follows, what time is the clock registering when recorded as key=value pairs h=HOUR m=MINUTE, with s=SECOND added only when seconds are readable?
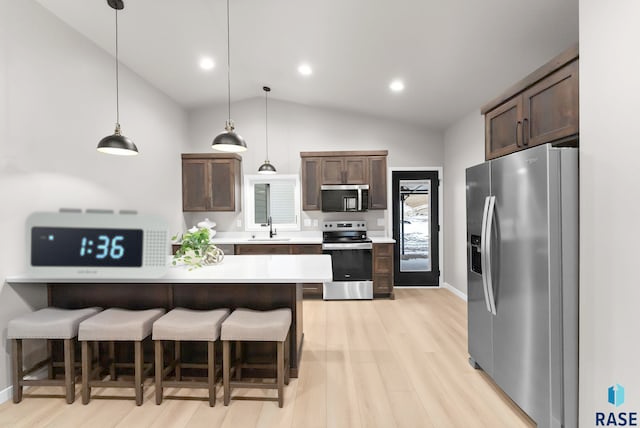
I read h=1 m=36
